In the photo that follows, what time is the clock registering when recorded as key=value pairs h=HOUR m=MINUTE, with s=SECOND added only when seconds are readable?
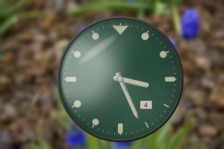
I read h=3 m=26
